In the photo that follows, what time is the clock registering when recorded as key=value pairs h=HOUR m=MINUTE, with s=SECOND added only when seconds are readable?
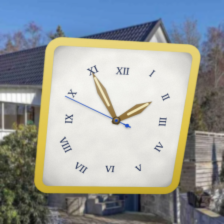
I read h=1 m=54 s=49
